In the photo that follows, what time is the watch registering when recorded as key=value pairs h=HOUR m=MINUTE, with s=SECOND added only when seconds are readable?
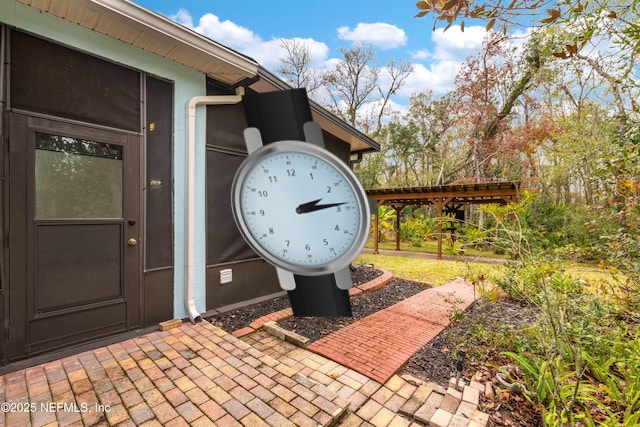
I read h=2 m=14
